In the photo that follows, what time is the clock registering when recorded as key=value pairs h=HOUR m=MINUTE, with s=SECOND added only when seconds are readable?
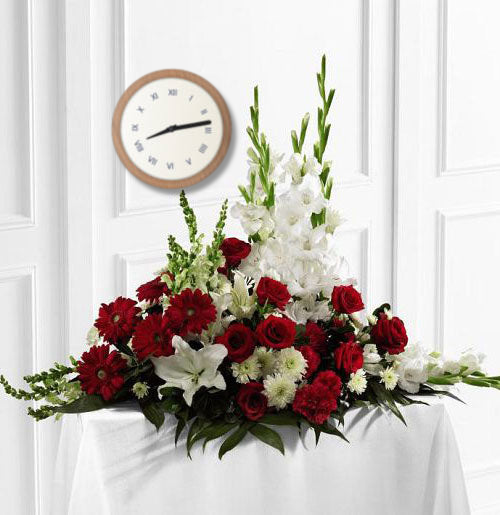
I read h=8 m=13
